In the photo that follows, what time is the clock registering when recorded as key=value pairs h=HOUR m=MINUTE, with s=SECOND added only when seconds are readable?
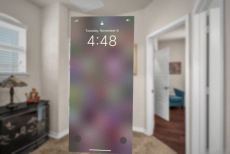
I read h=4 m=48
